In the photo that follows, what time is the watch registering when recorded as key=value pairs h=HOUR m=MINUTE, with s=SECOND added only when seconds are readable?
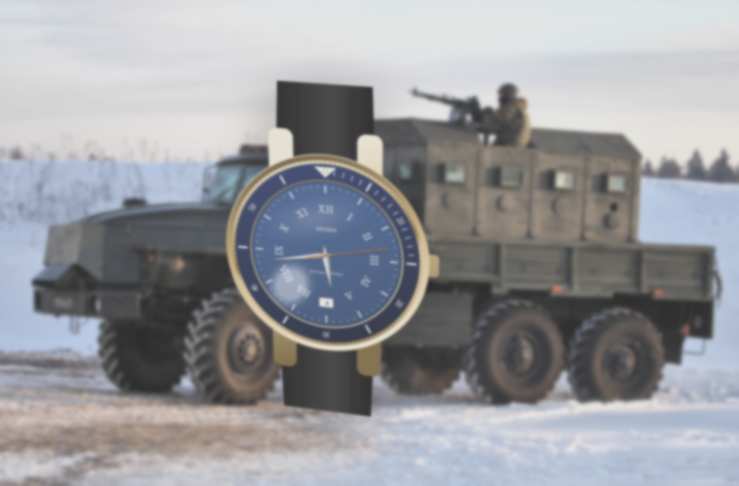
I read h=5 m=43 s=13
